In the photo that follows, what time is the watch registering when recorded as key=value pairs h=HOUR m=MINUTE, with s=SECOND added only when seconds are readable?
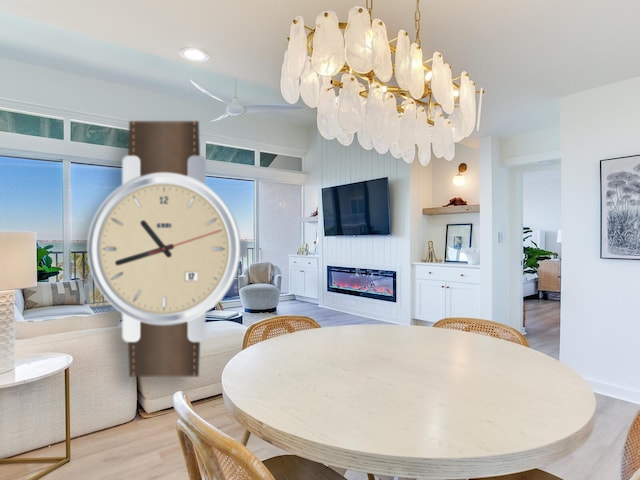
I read h=10 m=42 s=12
